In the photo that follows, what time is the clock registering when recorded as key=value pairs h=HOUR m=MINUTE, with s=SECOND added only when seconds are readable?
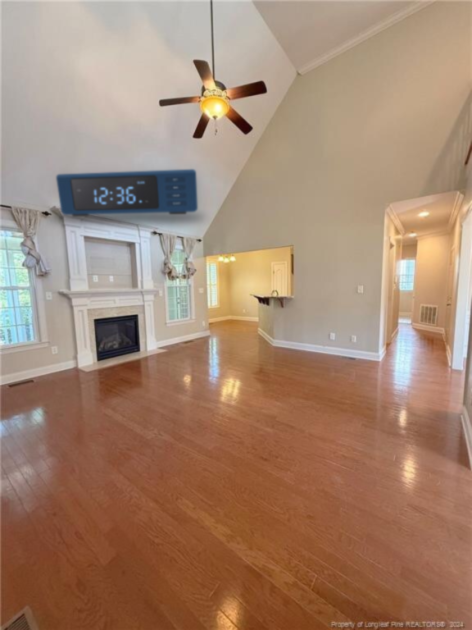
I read h=12 m=36
